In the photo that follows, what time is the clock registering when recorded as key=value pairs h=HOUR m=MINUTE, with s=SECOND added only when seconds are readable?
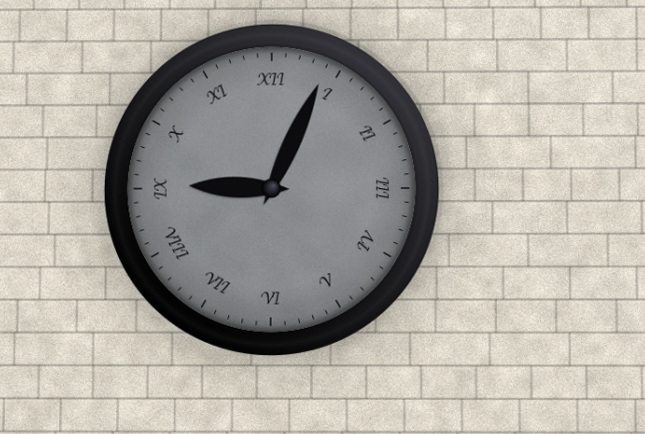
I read h=9 m=4
